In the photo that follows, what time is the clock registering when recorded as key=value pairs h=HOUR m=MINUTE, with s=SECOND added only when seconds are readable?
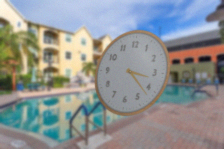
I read h=3 m=22
